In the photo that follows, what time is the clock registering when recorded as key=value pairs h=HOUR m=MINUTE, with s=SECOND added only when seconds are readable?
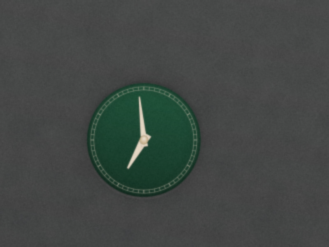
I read h=6 m=59
